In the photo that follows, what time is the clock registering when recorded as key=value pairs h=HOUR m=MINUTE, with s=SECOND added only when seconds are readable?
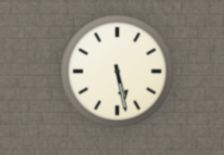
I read h=5 m=28
